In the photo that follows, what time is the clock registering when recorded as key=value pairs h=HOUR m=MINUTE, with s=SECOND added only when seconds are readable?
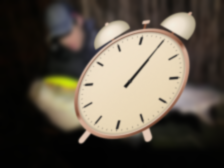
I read h=1 m=5
